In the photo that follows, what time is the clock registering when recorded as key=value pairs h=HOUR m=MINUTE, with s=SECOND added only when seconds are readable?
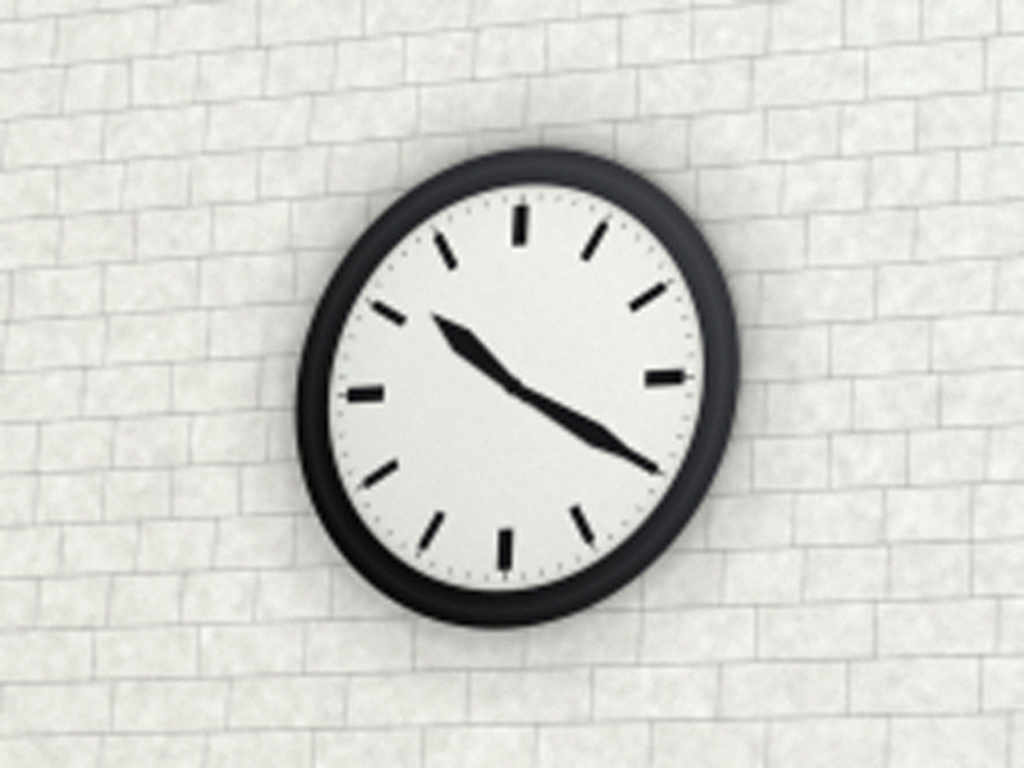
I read h=10 m=20
